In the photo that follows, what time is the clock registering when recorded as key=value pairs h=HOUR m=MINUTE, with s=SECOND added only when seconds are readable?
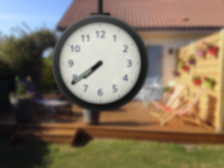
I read h=7 m=39
